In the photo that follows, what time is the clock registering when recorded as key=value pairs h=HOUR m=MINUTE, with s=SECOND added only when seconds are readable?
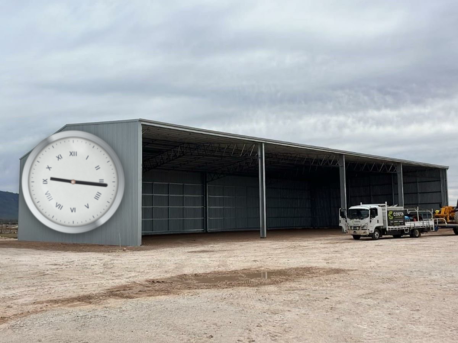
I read h=9 m=16
